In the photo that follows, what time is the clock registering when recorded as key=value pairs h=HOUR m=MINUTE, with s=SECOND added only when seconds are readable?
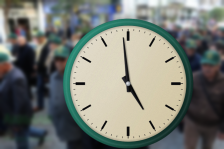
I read h=4 m=59
